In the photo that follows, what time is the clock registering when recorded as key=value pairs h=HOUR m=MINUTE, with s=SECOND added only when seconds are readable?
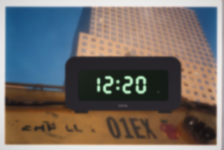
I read h=12 m=20
